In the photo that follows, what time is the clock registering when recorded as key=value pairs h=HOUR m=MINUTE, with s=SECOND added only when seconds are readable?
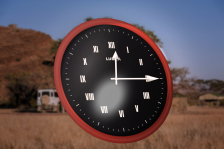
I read h=12 m=15
